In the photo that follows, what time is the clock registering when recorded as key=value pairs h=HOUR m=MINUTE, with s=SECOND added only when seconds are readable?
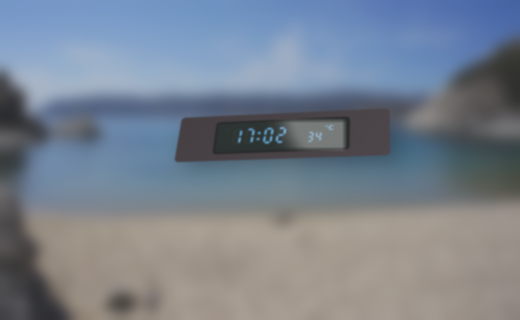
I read h=17 m=2
